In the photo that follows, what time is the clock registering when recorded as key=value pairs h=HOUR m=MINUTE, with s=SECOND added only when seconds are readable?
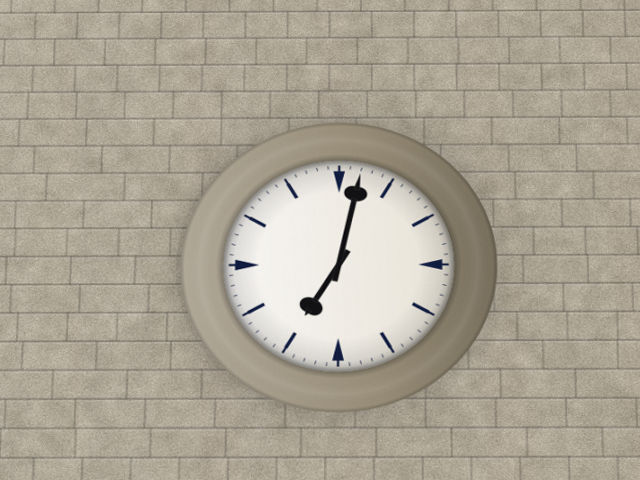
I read h=7 m=2
